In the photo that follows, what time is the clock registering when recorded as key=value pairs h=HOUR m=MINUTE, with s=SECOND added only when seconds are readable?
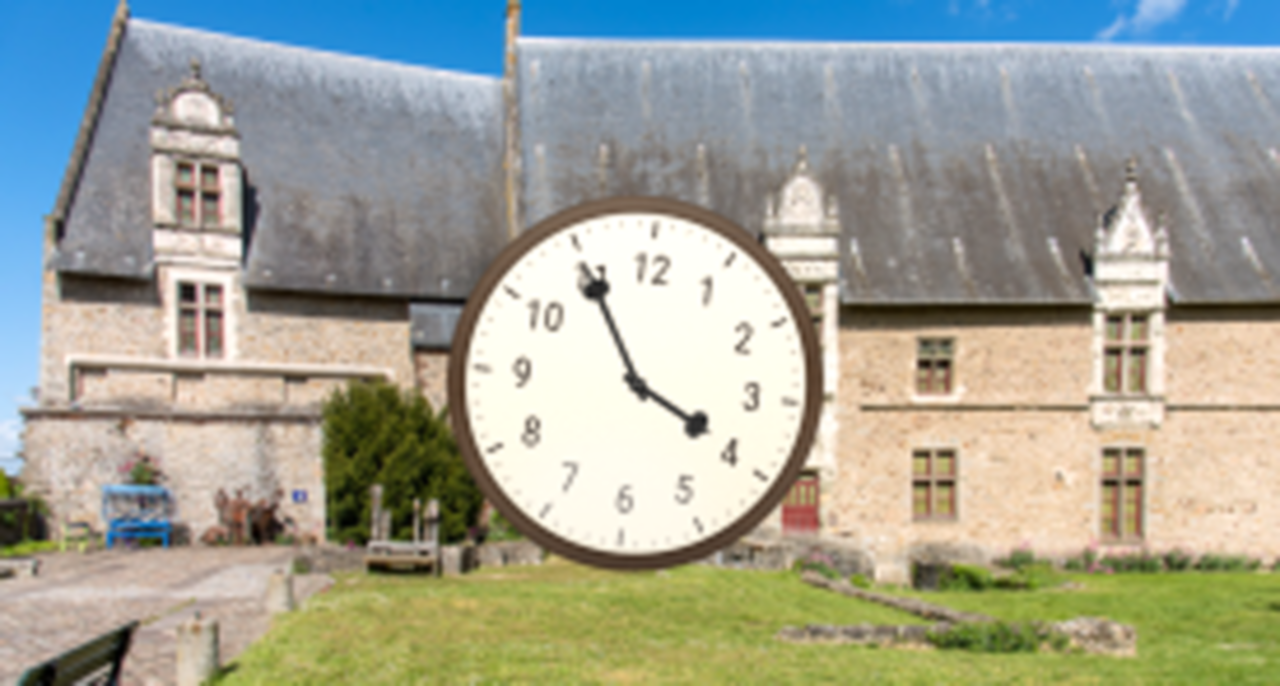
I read h=3 m=55
